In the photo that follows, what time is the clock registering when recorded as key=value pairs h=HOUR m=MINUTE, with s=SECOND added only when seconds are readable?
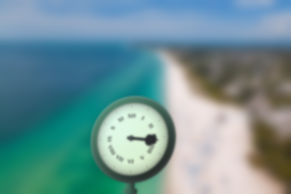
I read h=3 m=16
